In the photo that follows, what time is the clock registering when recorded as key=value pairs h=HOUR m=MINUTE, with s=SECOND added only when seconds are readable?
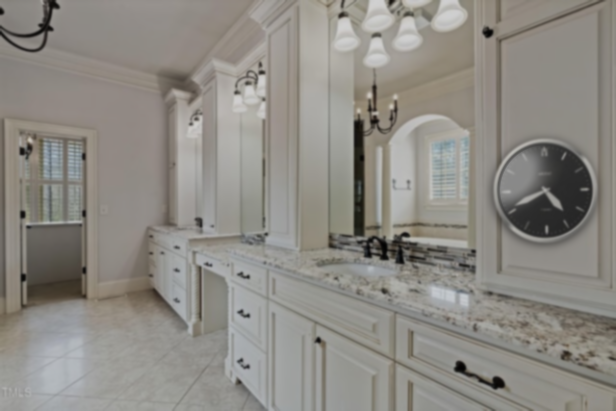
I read h=4 m=41
